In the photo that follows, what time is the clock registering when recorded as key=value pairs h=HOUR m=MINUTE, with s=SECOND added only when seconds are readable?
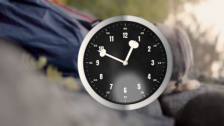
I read h=12 m=49
